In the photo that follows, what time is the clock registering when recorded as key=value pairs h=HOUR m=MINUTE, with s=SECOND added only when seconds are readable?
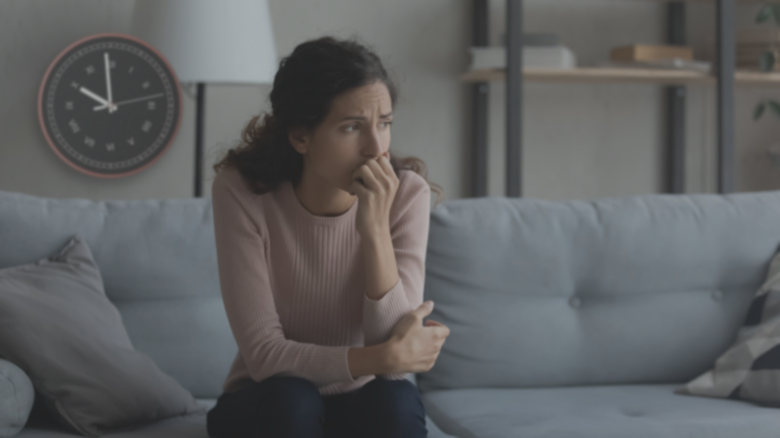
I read h=9 m=59 s=13
